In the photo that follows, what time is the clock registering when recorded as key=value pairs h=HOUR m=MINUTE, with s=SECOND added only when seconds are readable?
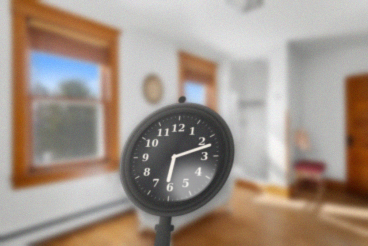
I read h=6 m=12
